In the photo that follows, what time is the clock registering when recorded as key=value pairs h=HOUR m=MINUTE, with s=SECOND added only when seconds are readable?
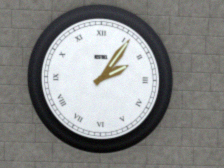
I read h=2 m=6
